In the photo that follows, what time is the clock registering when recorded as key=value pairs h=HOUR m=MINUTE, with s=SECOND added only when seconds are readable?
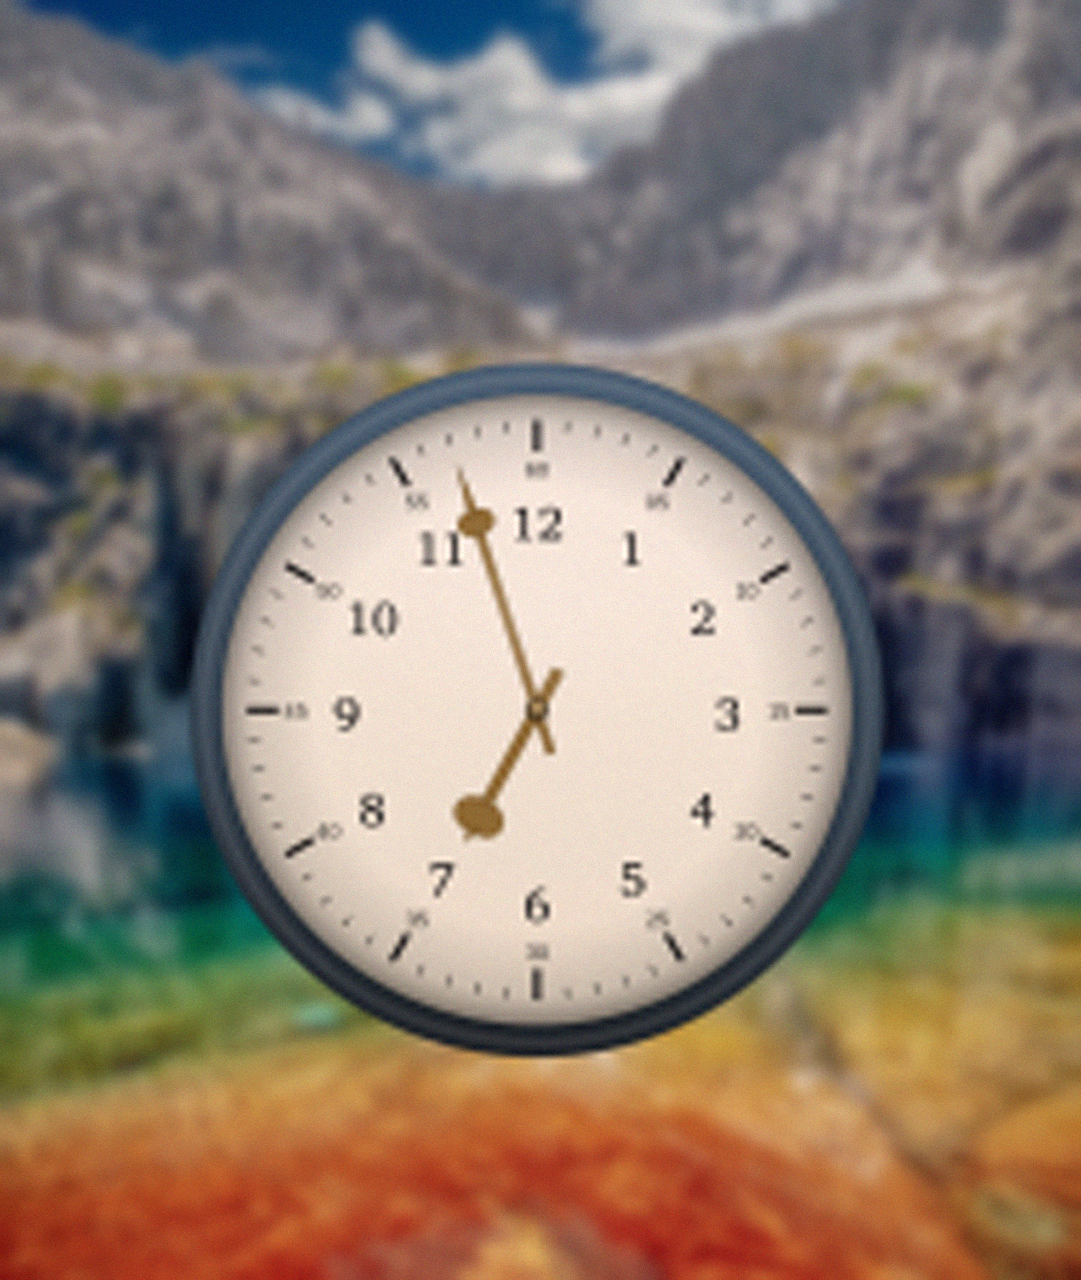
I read h=6 m=57
